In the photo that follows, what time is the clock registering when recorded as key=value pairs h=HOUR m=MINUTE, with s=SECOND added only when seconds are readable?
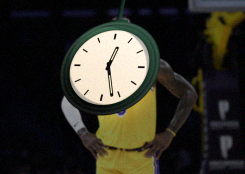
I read h=12 m=27
